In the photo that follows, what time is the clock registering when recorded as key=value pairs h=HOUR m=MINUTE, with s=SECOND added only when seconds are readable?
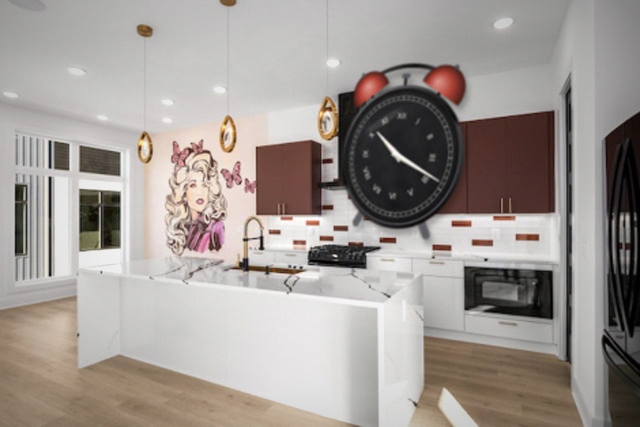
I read h=10 m=19
